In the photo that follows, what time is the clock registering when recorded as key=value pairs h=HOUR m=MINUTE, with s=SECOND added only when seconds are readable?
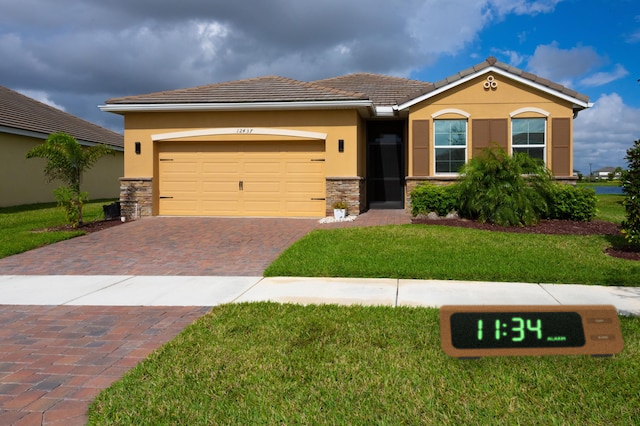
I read h=11 m=34
